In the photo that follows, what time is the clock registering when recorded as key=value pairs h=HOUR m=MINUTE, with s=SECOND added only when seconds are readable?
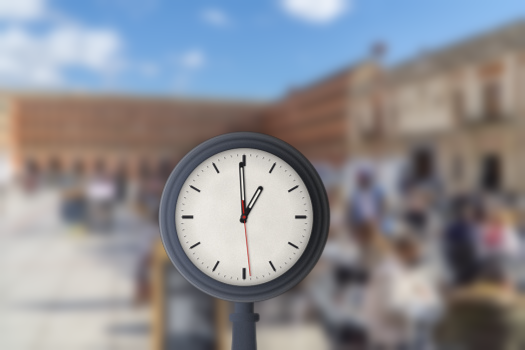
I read h=12 m=59 s=29
